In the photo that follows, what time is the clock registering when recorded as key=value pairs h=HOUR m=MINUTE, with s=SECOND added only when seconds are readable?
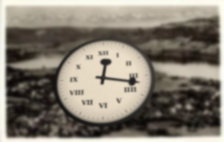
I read h=12 m=17
